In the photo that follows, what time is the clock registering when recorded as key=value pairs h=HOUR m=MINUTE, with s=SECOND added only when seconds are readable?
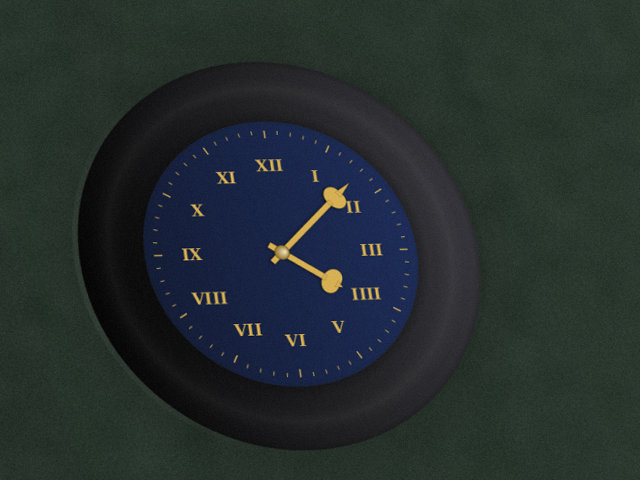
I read h=4 m=8
